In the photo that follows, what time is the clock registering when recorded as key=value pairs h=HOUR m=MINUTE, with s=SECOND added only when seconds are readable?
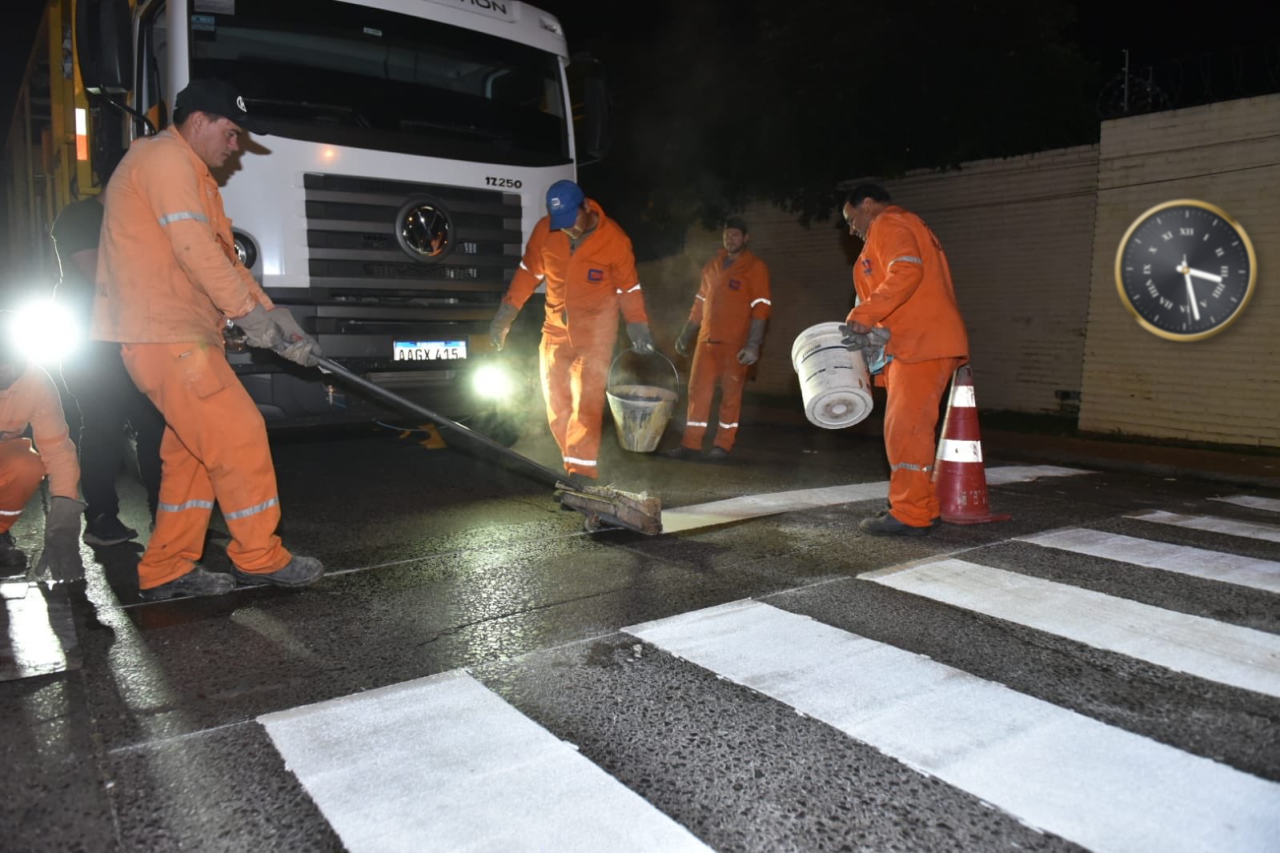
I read h=3 m=27 s=29
